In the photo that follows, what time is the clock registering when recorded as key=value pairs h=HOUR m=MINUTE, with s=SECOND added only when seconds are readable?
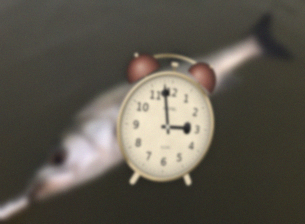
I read h=2 m=58
